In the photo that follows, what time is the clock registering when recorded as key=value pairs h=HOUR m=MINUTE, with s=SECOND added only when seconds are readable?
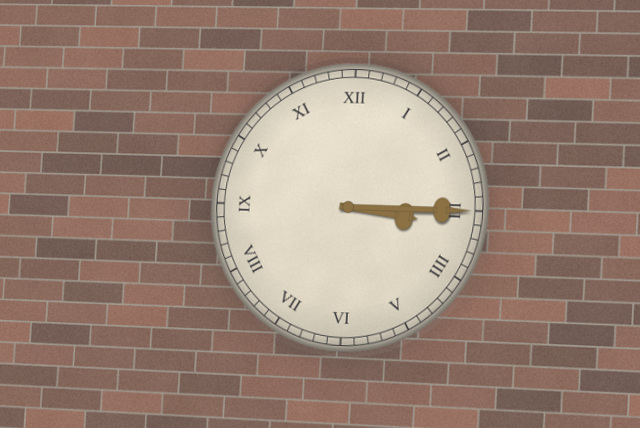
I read h=3 m=15
